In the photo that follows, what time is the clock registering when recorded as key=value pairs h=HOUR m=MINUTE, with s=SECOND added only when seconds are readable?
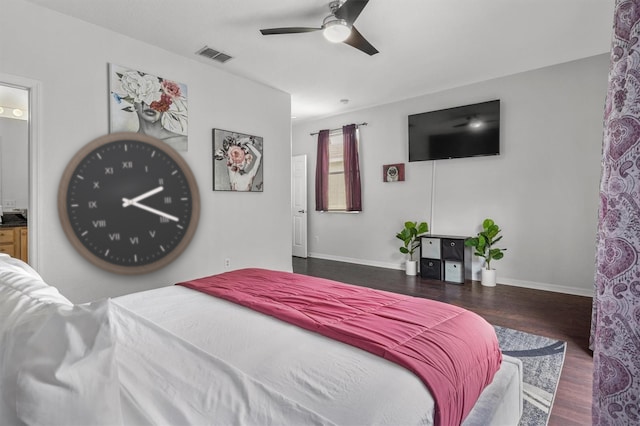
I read h=2 m=19
